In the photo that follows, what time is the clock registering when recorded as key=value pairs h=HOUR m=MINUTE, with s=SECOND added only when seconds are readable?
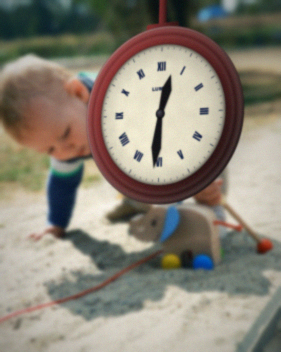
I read h=12 m=31
